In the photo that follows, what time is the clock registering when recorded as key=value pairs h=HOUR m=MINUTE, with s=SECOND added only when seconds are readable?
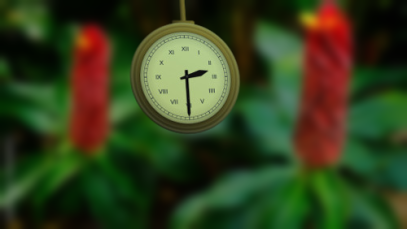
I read h=2 m=30
